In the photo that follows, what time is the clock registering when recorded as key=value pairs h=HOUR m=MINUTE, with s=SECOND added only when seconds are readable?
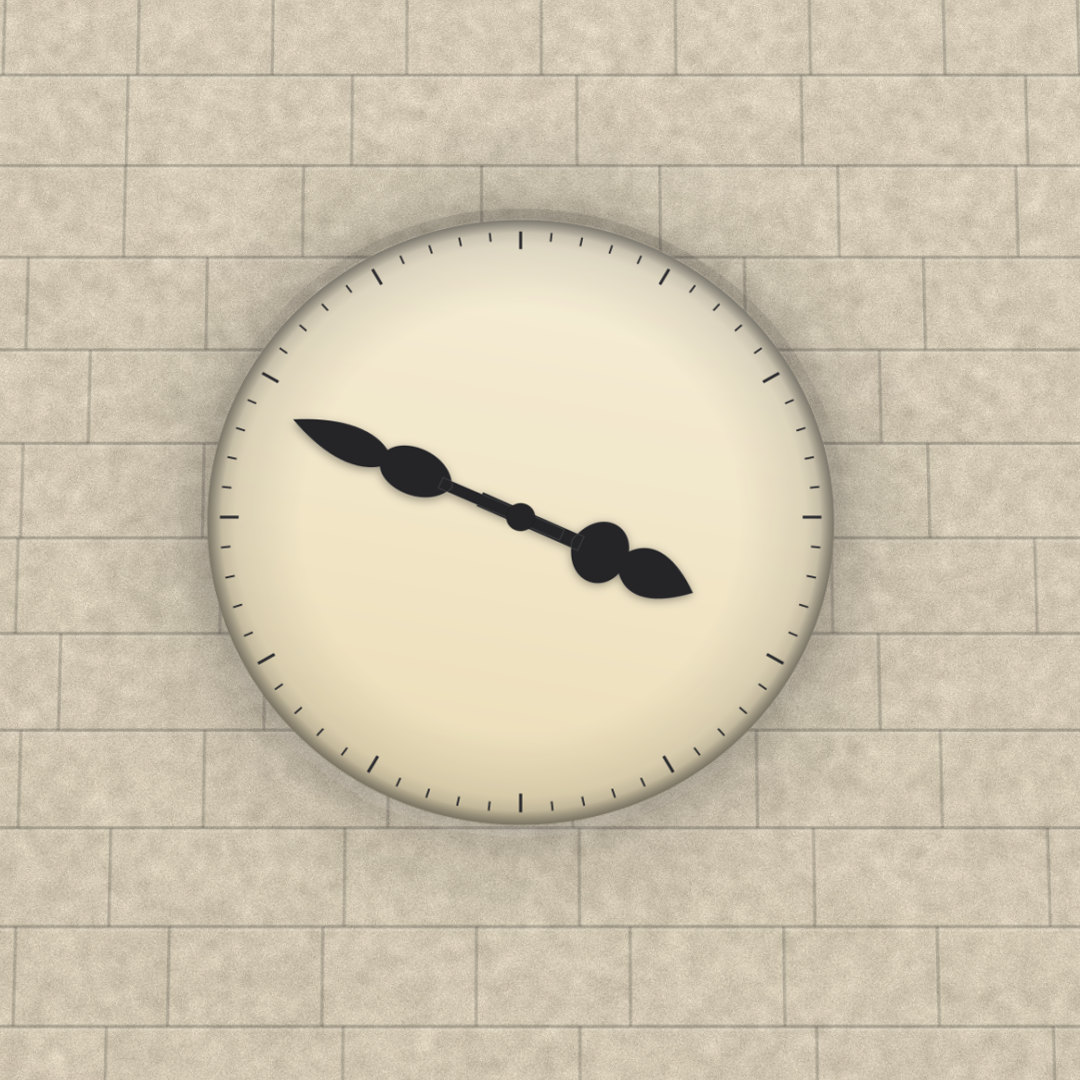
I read h=3 m=49
